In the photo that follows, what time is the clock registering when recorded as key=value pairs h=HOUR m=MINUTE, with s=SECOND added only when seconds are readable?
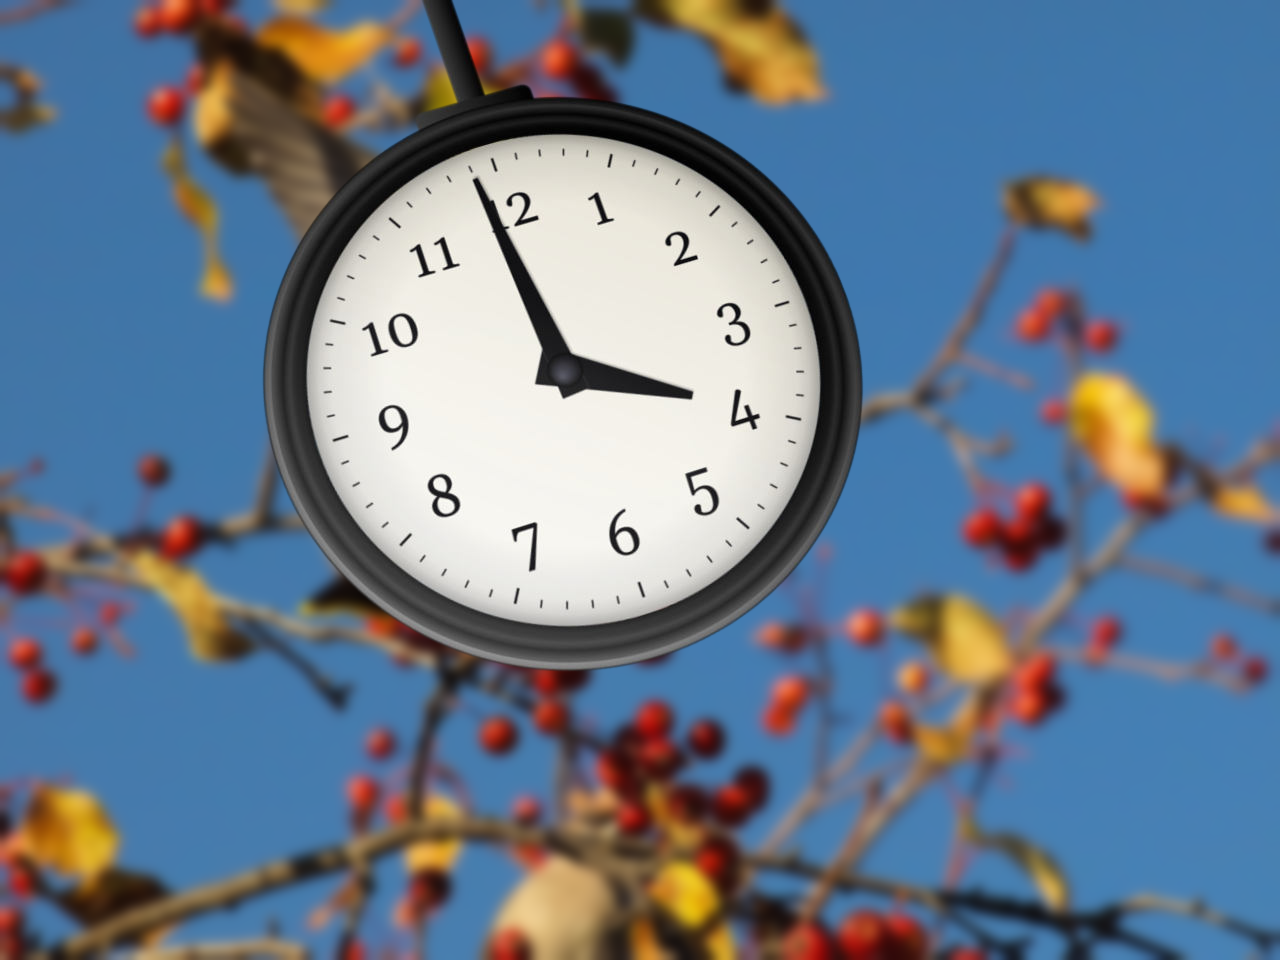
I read h=3 m=59
